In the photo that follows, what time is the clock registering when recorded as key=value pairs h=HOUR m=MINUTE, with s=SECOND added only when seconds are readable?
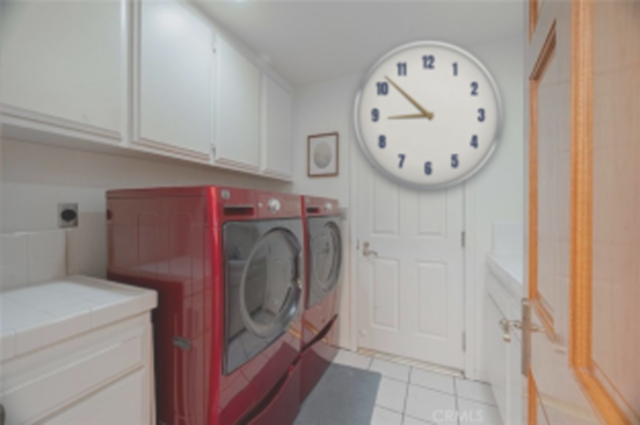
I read h=8 m=52
